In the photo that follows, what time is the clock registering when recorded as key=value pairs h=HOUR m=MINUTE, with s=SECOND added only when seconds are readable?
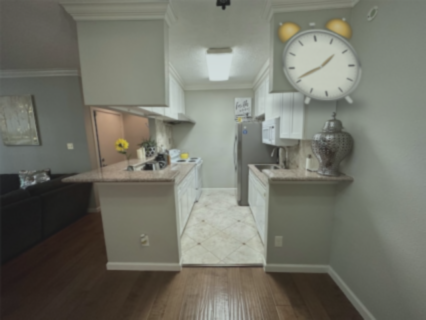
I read h=1 m=41
